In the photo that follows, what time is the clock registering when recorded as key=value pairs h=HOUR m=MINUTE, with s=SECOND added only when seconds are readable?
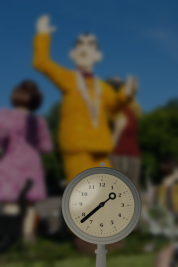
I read h=1 m=38
